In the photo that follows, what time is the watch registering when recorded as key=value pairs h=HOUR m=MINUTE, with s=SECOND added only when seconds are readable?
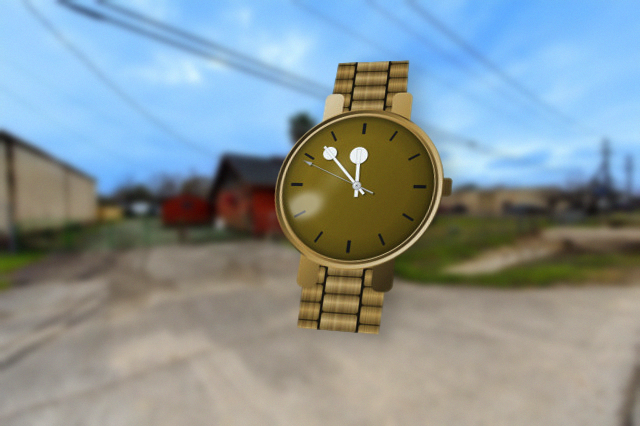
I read h=11 m=52 s=49
